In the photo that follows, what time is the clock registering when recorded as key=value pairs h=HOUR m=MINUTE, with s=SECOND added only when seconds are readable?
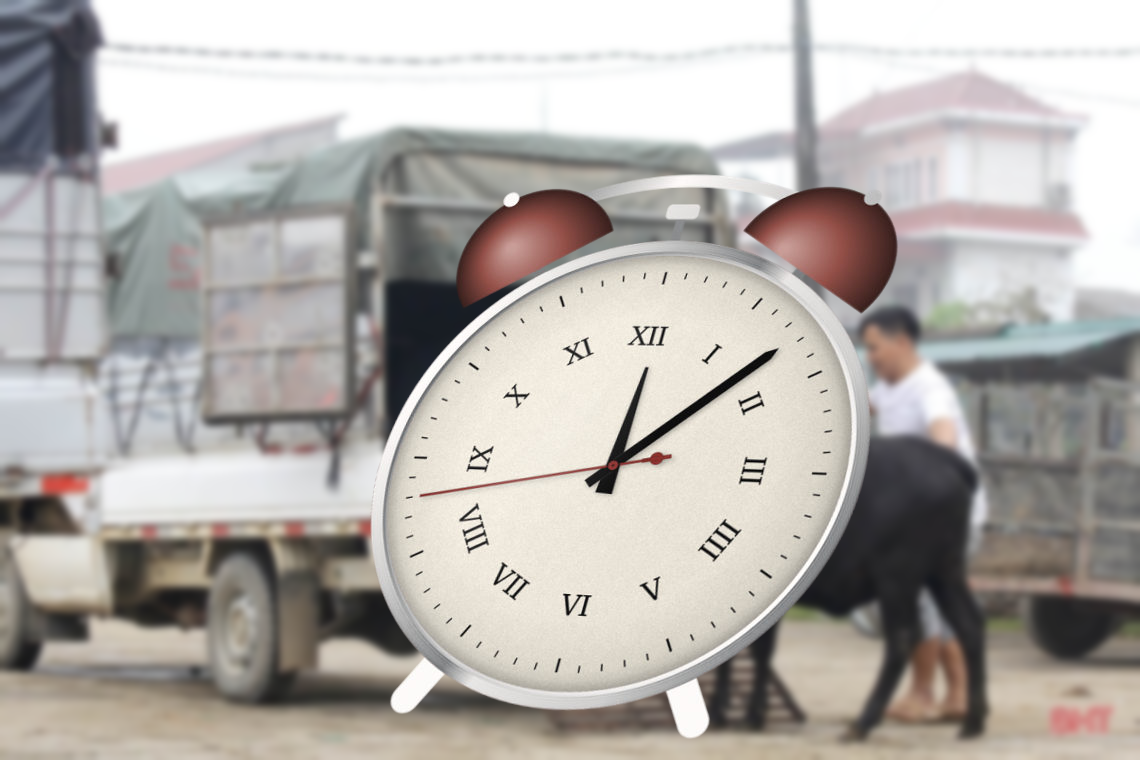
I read h=12 m=7 s=43
